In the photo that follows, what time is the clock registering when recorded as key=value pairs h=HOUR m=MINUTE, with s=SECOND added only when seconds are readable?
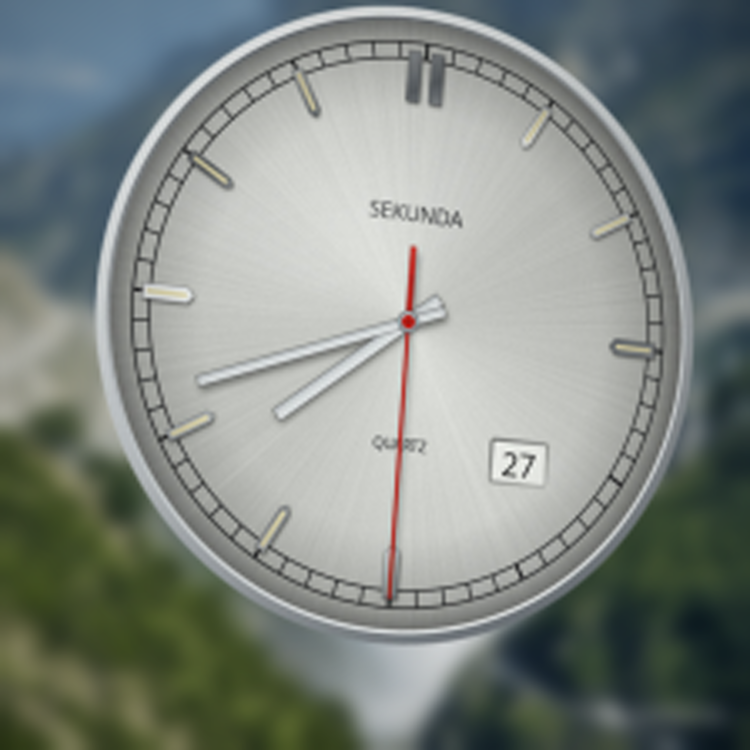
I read h=7 m=41 s=30
